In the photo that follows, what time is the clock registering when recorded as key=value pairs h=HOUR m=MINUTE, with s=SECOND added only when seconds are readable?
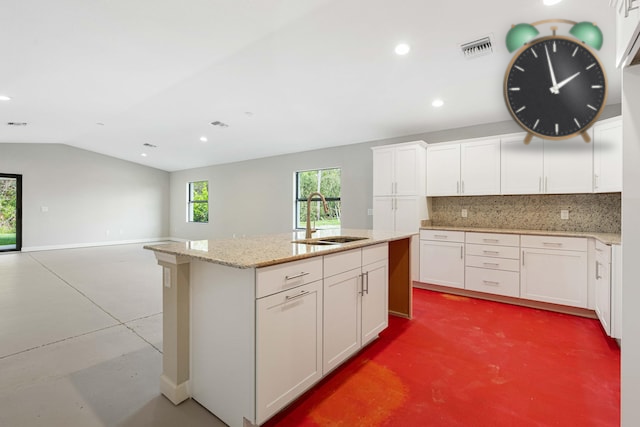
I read h=1 m=58
